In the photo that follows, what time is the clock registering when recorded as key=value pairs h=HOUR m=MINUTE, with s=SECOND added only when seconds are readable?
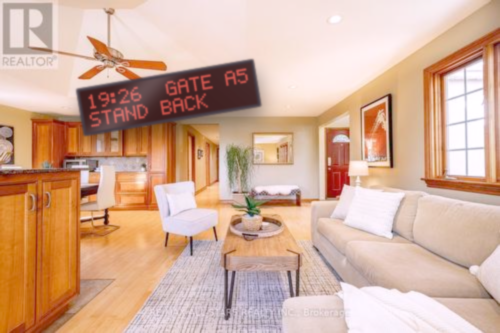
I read h=19 m=26
